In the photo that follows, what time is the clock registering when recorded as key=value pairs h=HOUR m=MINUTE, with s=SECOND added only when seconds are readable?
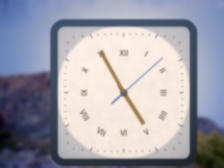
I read h=4 m=55 s=8
